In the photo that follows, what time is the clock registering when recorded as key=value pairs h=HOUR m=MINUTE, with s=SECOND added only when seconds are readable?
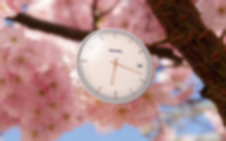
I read h=6 m=18
